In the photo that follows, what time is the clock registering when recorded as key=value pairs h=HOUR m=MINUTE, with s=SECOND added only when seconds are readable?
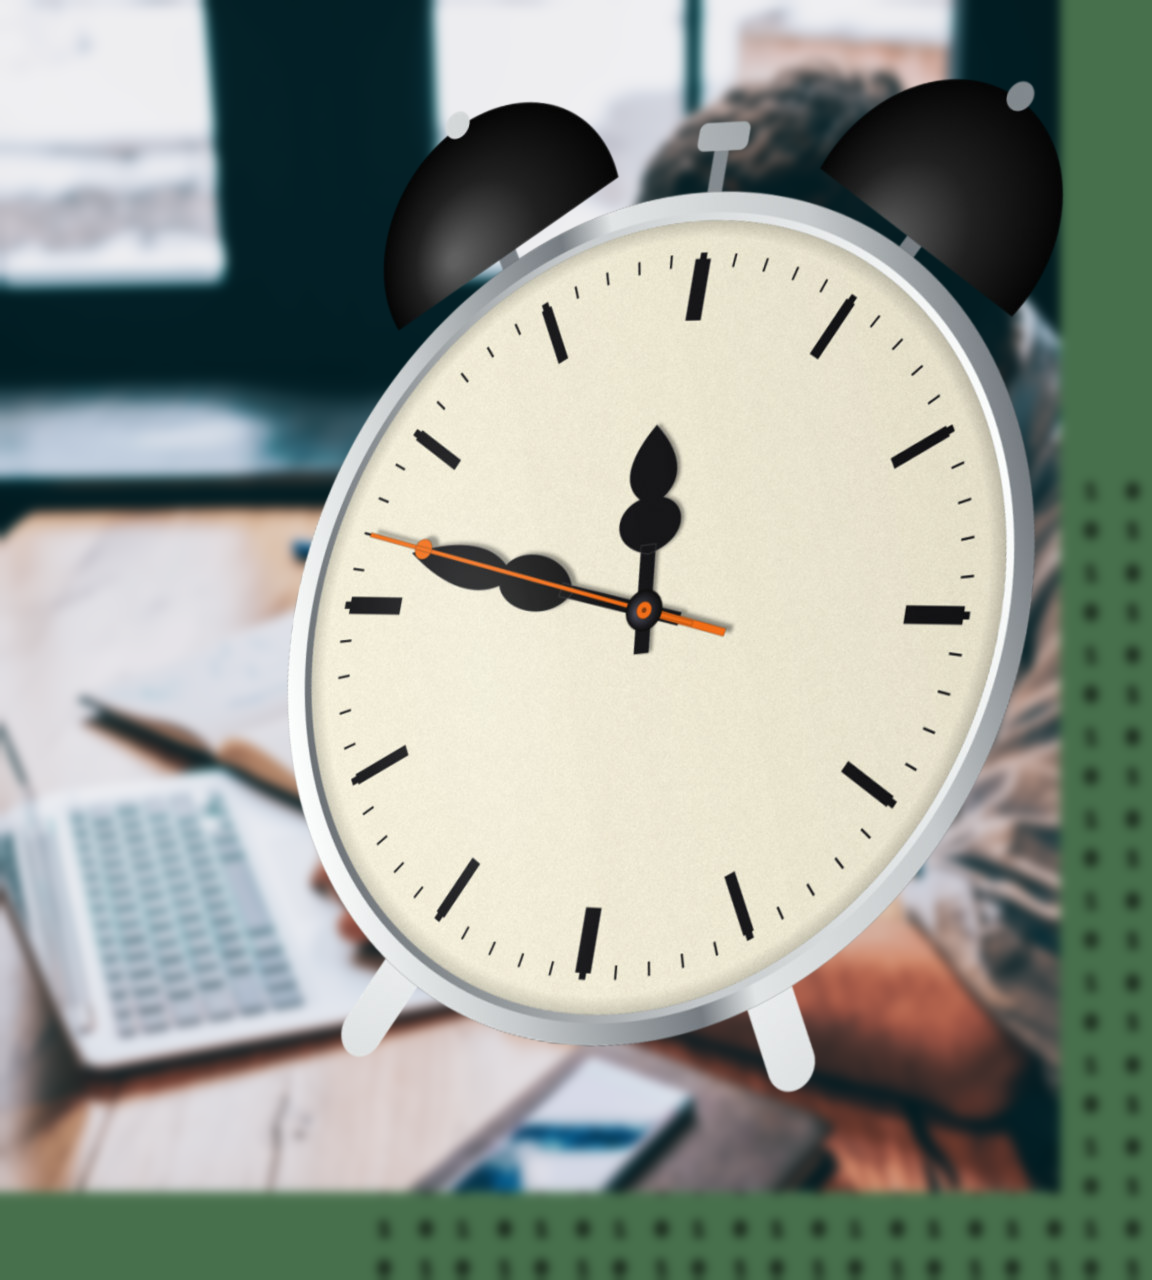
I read h=11 m=46 s=47
